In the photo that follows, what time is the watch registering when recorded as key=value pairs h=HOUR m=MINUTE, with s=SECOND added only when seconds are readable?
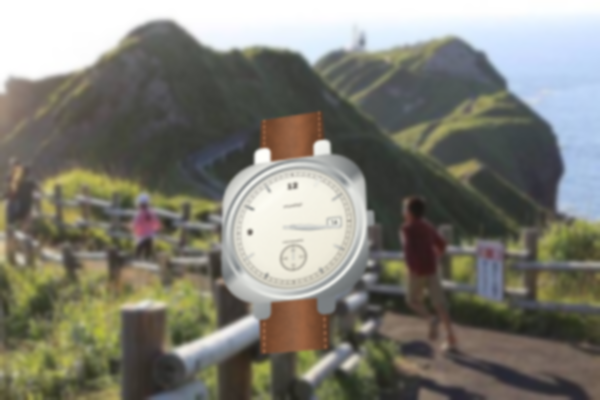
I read h=3 m=16
